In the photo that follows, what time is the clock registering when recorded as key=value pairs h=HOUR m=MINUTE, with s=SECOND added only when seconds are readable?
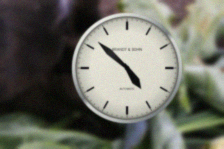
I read h=4 m=52
